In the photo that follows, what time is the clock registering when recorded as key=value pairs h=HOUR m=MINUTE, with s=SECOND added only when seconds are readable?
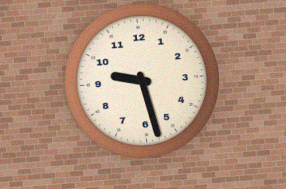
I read h=9 m=28
